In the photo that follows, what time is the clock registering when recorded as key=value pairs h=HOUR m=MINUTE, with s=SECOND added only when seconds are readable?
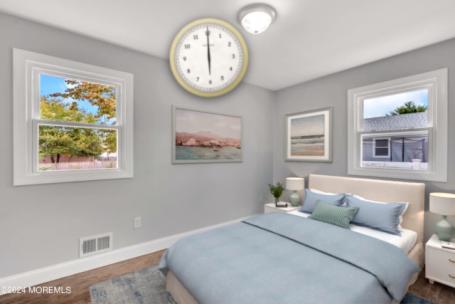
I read h=6 m=0
